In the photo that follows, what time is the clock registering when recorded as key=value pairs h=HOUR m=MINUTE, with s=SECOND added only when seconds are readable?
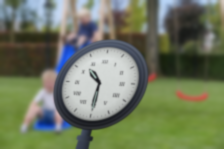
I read h=10 m=30
